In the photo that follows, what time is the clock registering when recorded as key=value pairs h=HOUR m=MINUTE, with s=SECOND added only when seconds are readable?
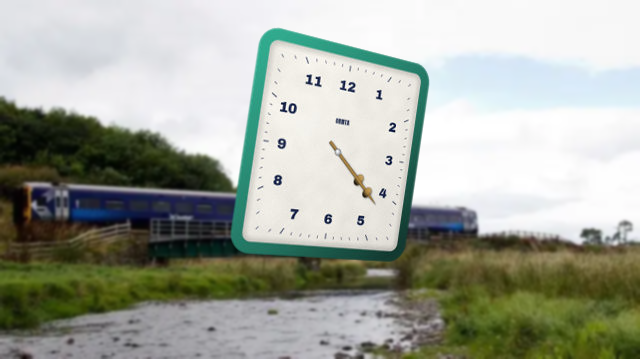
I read h=4 m=22
